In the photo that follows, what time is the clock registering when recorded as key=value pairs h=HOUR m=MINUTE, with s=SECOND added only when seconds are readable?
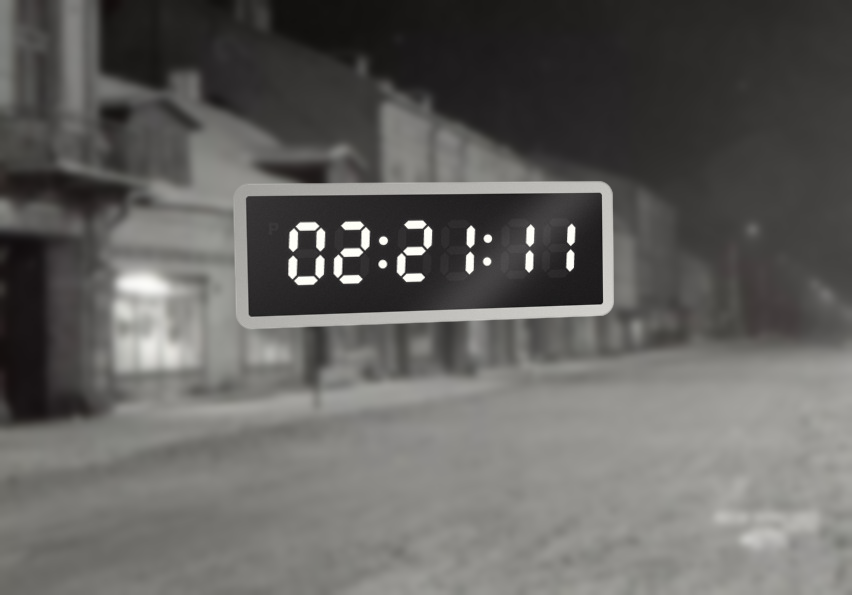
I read h=2 m=21 s=11
